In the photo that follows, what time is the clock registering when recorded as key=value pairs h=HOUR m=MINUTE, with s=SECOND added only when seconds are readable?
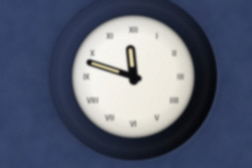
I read h=11 m=48
